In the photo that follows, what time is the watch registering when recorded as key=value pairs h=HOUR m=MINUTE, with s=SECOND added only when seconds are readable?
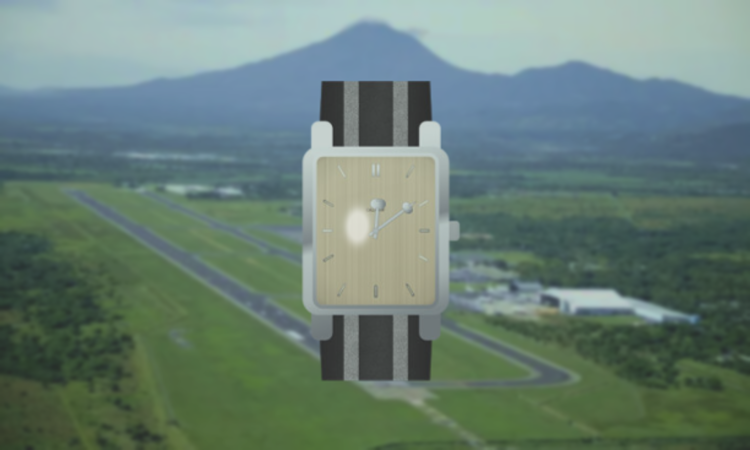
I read h=12 m=9
